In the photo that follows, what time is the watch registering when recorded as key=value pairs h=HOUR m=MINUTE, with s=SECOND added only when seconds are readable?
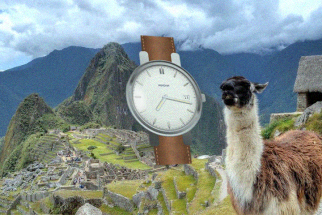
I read h=7 m=17
